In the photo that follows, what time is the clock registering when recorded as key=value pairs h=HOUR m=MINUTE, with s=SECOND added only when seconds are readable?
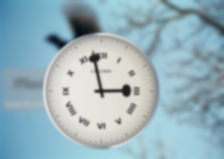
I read h=2 m=58
